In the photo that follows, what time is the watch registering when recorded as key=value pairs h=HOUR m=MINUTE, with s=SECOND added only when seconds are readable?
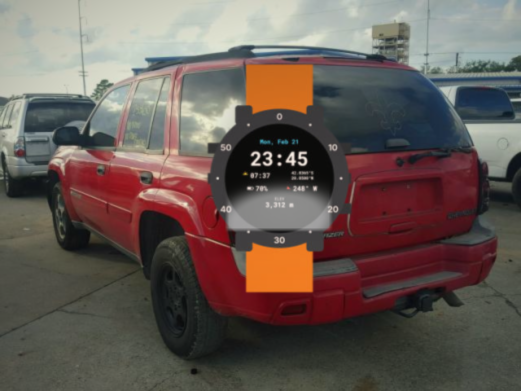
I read h=23 m=45
